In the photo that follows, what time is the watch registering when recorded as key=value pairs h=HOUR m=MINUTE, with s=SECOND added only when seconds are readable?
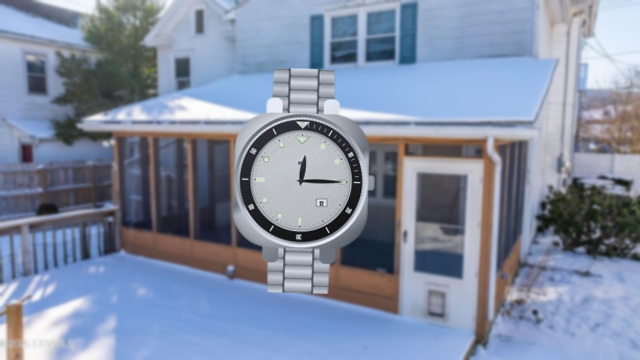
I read h=12 m=15
